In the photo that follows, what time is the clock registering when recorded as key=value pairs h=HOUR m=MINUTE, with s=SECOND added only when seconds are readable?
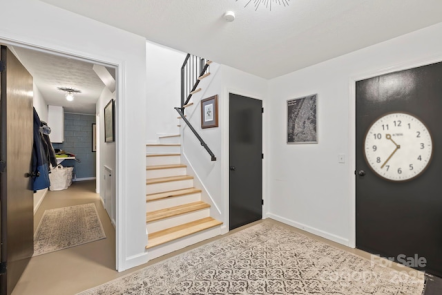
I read h=10 m=37
